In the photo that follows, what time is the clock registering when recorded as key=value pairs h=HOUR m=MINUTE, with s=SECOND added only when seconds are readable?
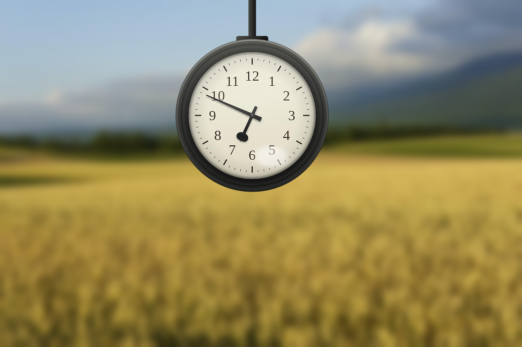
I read h=6 m=49
